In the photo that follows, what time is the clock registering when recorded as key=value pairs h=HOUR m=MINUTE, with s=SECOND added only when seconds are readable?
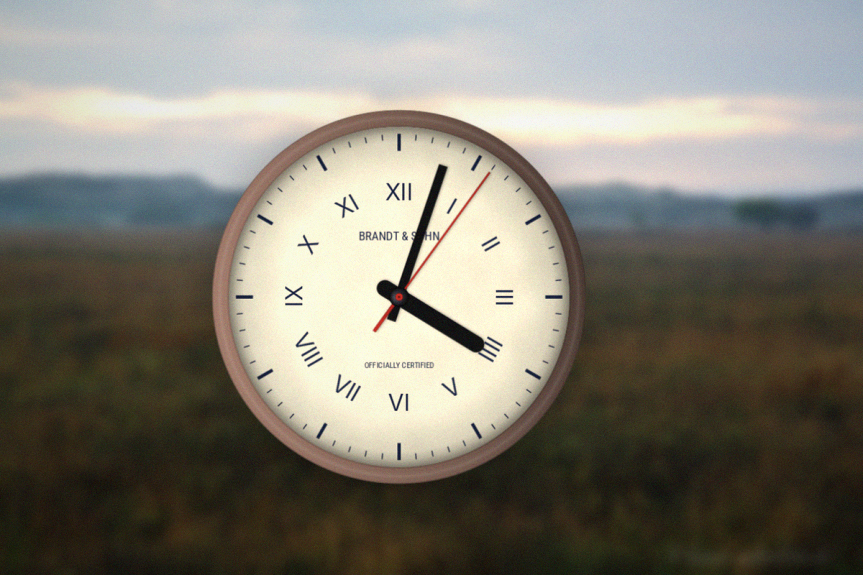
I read h=4 m=3 s=6
